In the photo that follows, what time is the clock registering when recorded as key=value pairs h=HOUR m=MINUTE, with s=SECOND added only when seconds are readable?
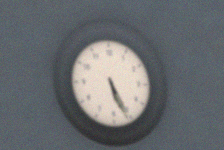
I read h=5 m=26
